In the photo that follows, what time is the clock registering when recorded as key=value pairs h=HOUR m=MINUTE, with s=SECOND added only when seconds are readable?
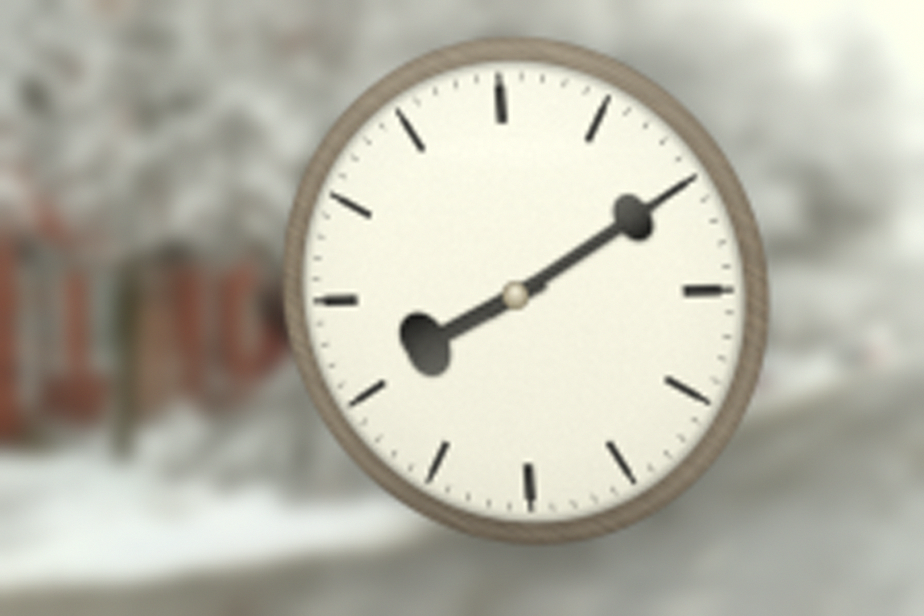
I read h=8 m=10
